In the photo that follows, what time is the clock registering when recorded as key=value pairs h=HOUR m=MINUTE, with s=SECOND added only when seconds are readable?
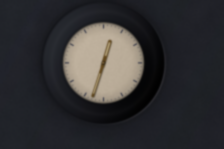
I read h=12 m=33
